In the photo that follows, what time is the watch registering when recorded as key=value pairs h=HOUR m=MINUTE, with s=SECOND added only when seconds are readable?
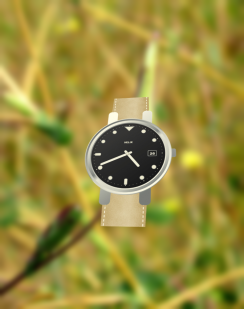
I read h=4 m=41
